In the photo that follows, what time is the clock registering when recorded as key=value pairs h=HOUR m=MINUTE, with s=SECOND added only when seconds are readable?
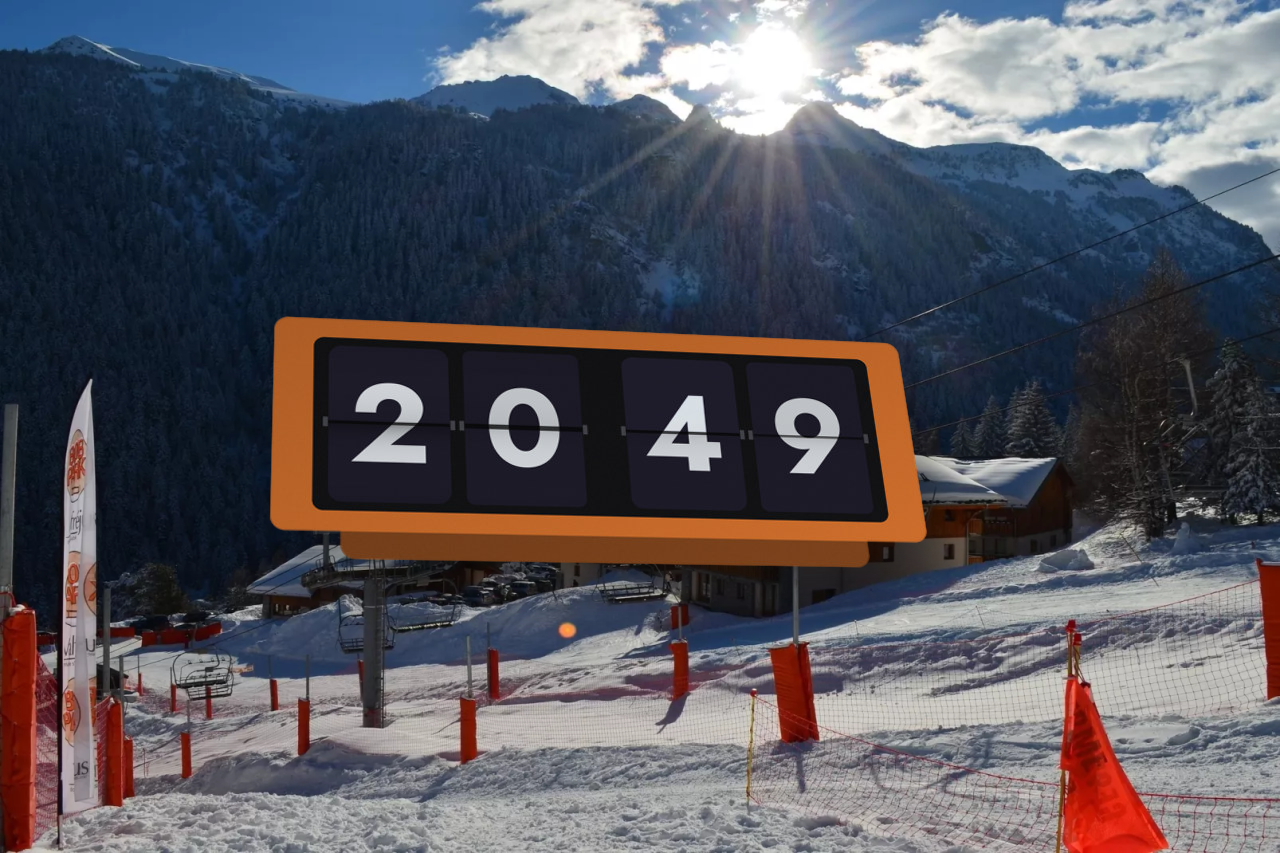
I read h=20 m=49
